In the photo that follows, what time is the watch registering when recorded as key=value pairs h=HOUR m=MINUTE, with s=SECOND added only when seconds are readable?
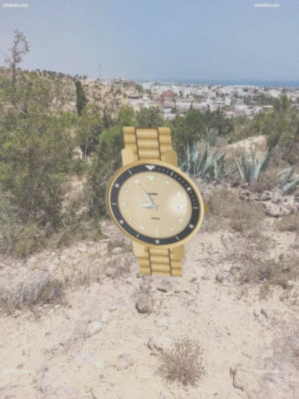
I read h=8 m=55
